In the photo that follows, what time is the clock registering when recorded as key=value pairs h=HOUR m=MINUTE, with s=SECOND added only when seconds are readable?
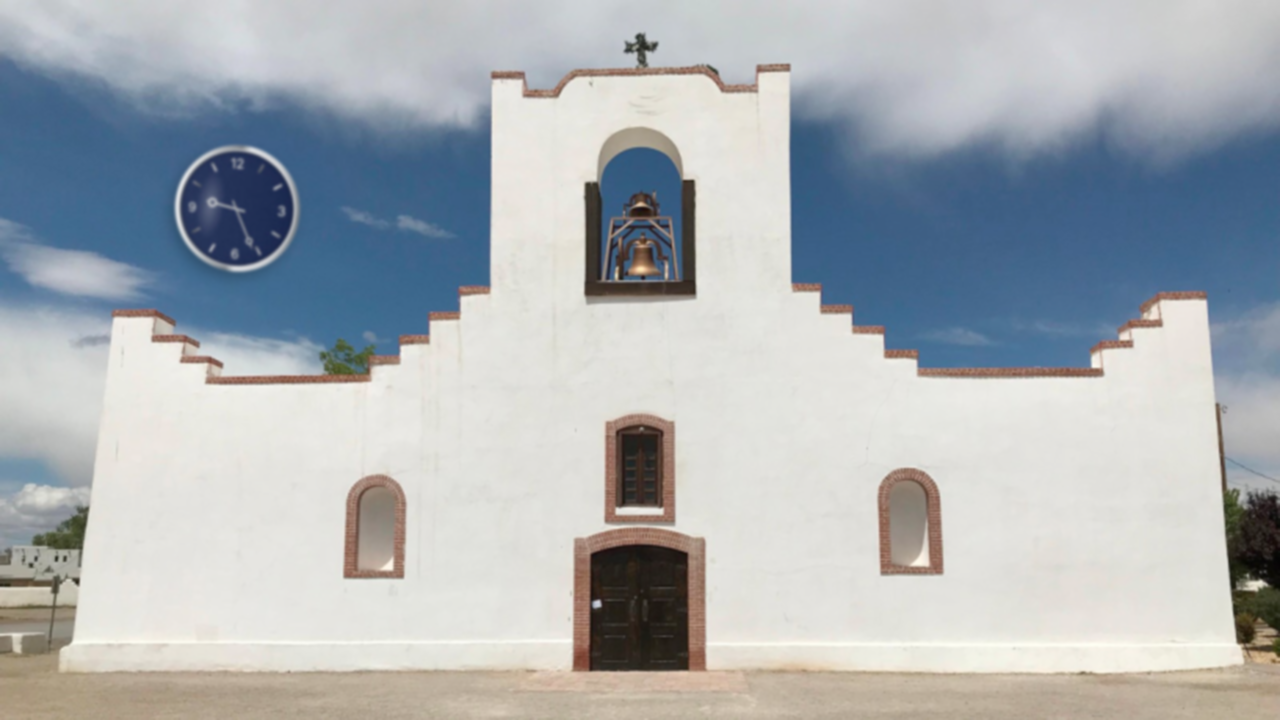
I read h=9 m=26
